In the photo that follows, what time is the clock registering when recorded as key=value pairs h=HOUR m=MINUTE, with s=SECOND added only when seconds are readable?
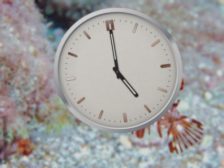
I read h=5 m=0
